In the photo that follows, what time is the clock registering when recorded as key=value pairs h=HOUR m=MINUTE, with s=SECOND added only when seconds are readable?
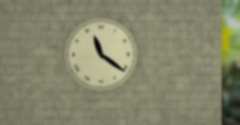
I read h=11 m=21
